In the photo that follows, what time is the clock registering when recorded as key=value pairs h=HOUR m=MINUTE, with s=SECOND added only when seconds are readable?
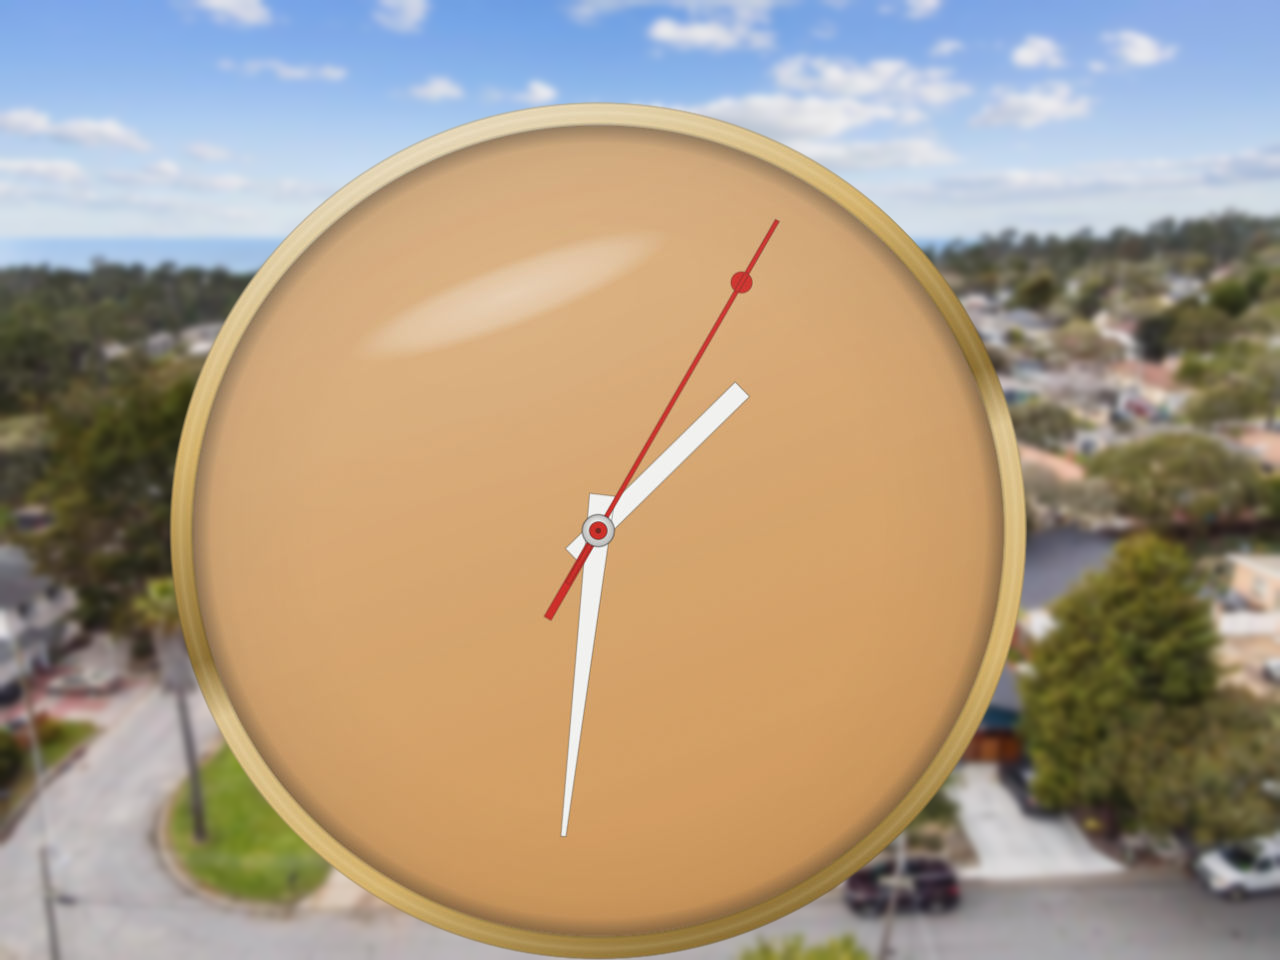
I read h=1 m=31 s=5
